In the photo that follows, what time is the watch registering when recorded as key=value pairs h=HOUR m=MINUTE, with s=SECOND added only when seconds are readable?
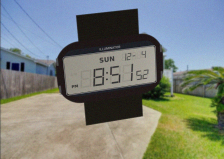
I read h=8 m=51 s=52
